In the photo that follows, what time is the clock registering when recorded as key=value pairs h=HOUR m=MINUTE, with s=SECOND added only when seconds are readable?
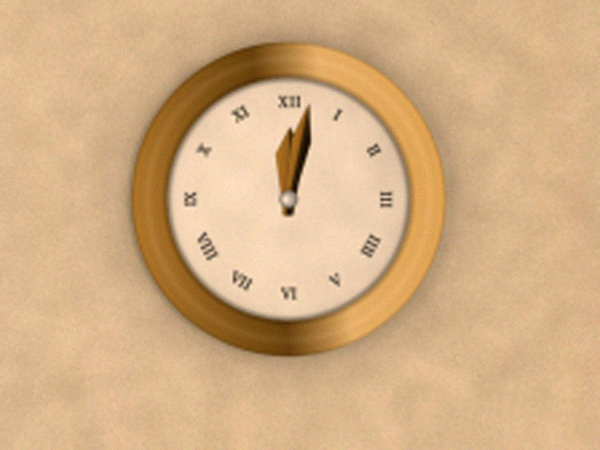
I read h=12 m=2
